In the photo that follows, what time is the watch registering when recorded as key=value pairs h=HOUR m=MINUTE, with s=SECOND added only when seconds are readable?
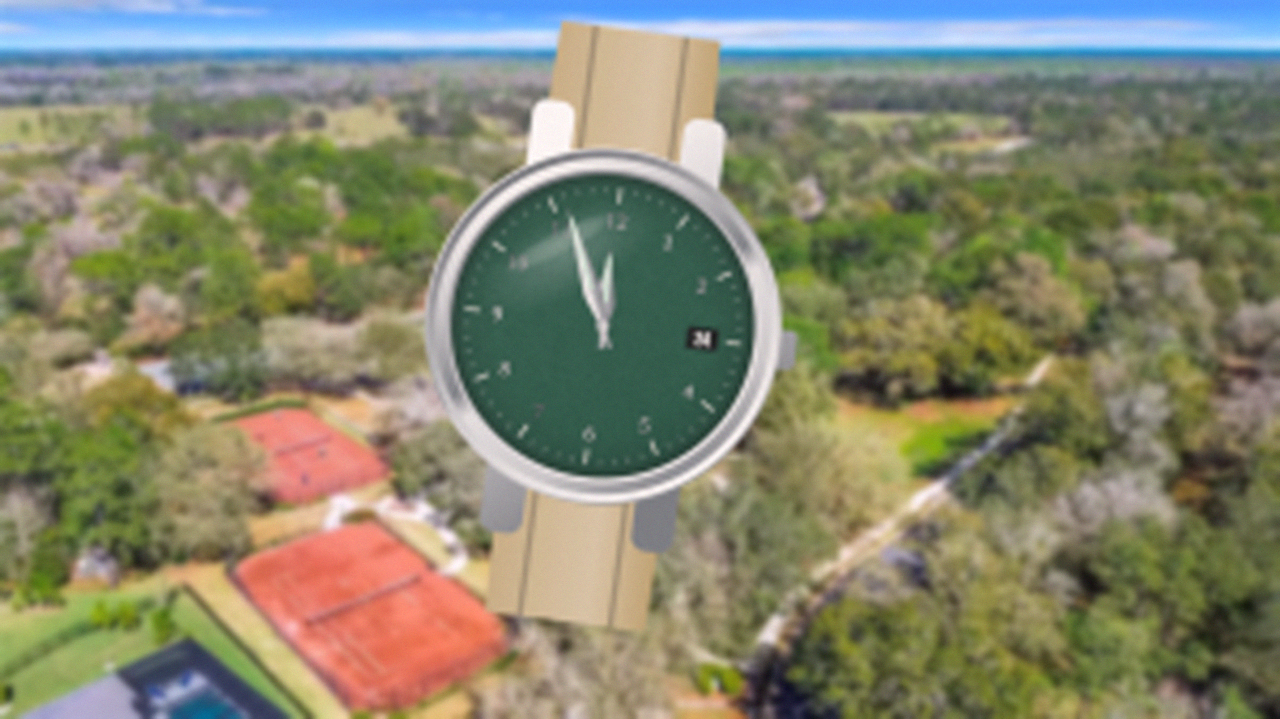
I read h=11 m=56
